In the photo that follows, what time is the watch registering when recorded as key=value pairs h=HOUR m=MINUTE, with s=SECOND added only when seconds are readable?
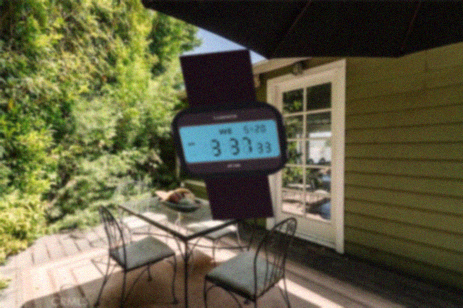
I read h=3 m=37 s=33
